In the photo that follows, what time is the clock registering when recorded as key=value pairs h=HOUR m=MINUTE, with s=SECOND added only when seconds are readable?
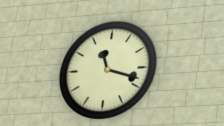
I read h=11 m=18
